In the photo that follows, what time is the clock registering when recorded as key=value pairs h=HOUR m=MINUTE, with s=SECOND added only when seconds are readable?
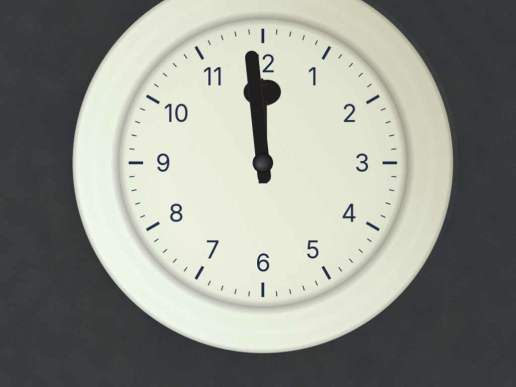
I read h=11 m=59
